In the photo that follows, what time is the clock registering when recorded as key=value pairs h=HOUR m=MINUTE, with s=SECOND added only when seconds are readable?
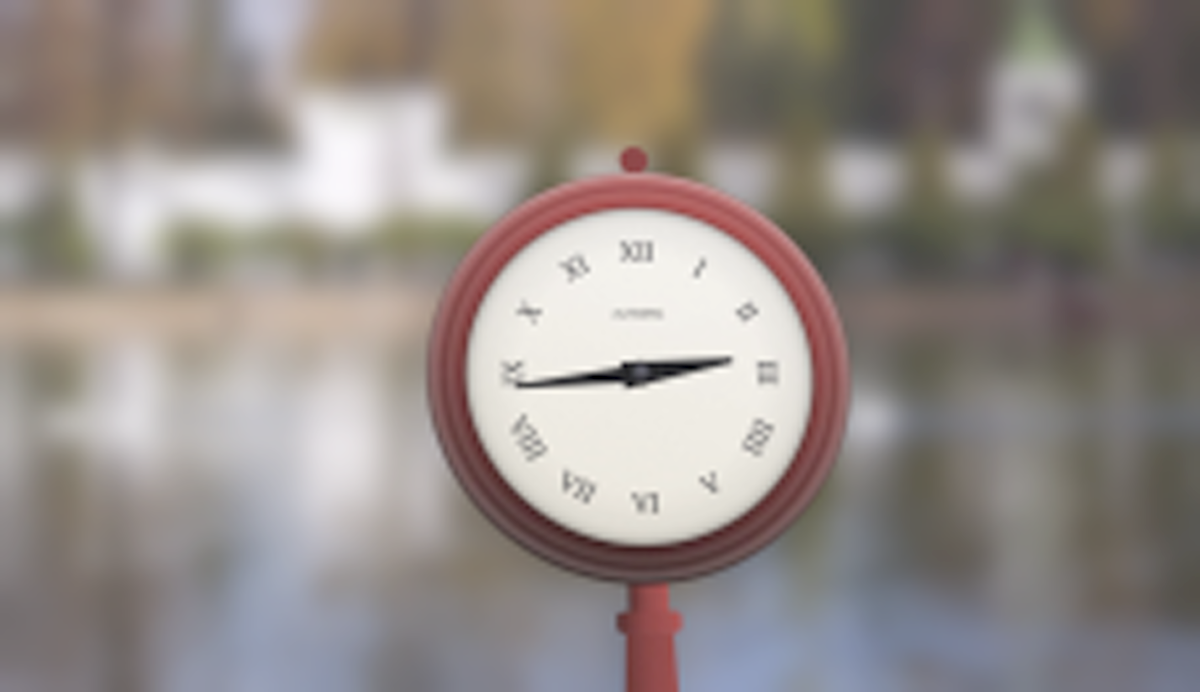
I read h=2 m=44
